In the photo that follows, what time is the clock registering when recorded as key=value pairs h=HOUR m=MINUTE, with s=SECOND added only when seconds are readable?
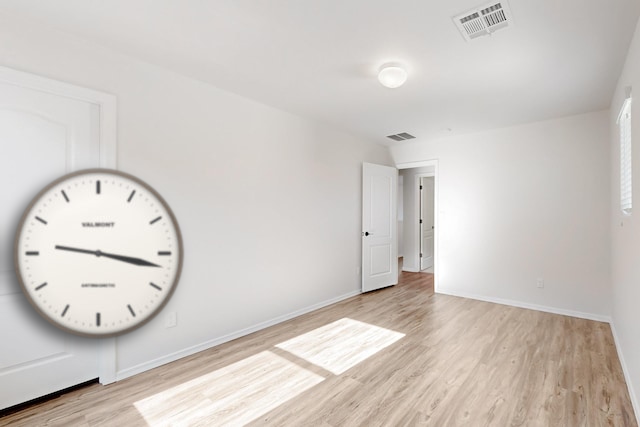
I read h=9 m=17
